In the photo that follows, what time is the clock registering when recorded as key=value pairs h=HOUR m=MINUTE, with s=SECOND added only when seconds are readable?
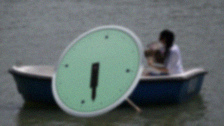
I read h=5 m=27
